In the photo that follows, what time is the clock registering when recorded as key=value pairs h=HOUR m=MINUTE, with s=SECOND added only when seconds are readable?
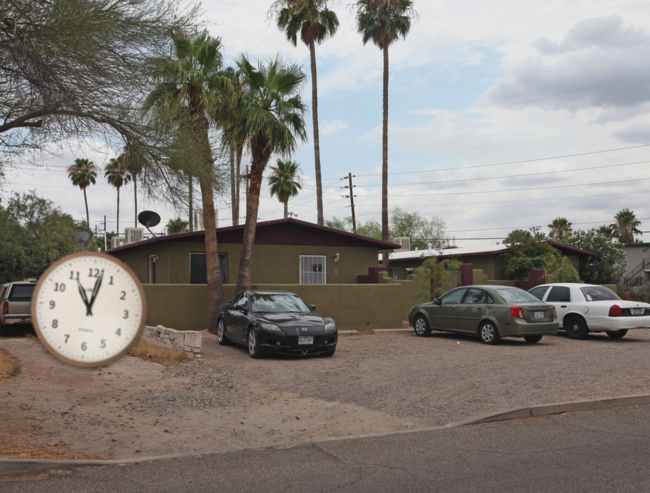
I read h=11 m=2
